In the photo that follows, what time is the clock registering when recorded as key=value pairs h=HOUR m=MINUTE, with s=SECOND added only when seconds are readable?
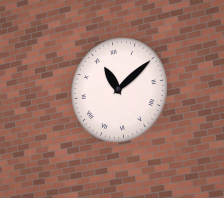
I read h=11 m=10
